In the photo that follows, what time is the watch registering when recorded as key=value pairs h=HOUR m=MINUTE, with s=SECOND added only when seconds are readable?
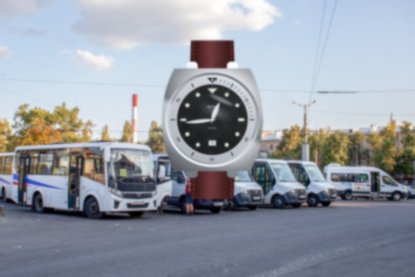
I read h=12 m=44
